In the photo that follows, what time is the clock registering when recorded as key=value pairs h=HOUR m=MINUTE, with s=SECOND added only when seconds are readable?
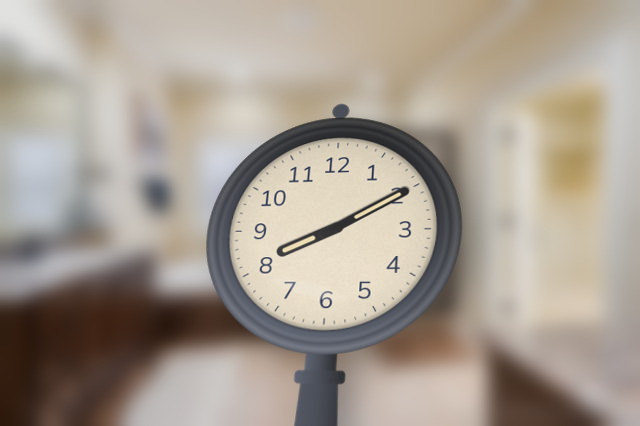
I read h=8 m=10
